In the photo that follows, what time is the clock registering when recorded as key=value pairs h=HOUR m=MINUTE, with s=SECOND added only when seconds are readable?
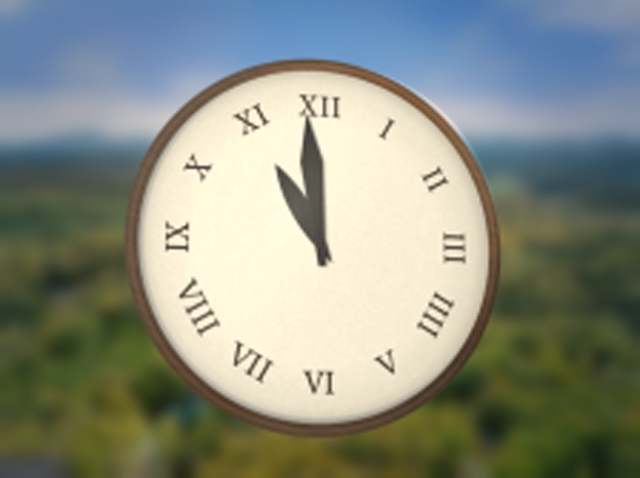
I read h=10 m=59
